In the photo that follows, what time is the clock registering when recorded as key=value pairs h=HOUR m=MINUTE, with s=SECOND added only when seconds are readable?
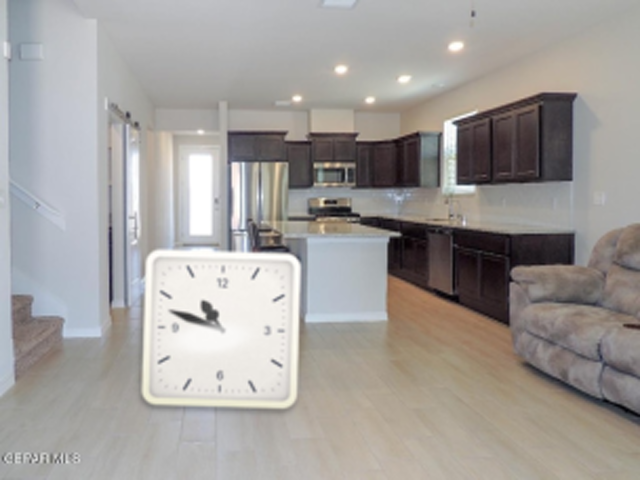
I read h=10 m=48
